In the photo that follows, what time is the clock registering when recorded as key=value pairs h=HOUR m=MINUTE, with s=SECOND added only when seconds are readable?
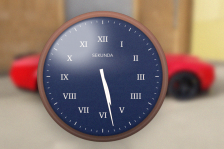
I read h=5 m=28
